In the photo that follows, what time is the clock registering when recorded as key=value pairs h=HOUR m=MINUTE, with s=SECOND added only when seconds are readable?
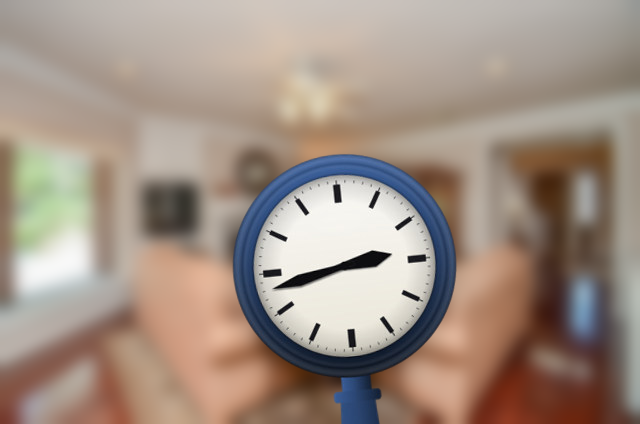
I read h=2 m=43
